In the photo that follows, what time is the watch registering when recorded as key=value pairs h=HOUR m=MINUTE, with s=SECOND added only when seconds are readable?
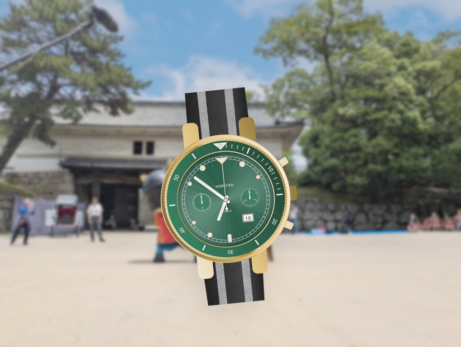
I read h=6 m=52
